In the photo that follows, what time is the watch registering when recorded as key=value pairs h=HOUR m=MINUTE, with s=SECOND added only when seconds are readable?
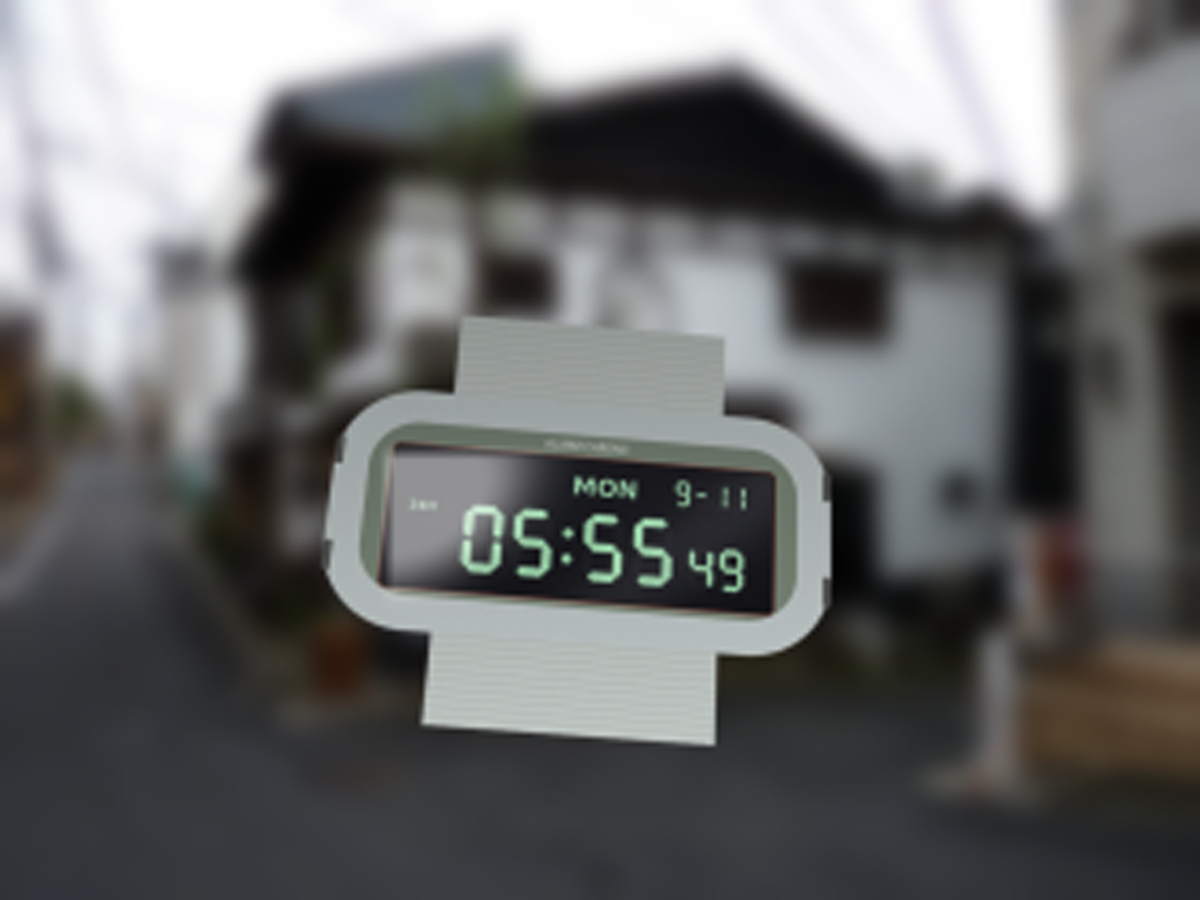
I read h=5 m=55 s=49
